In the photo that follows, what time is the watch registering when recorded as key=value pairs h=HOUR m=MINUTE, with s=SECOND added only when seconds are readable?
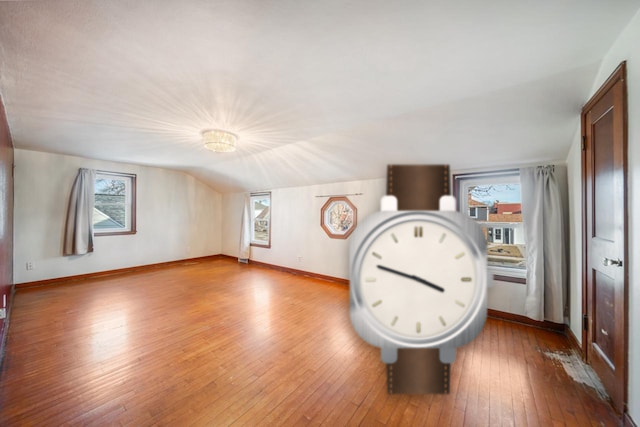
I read h=3 m=48
